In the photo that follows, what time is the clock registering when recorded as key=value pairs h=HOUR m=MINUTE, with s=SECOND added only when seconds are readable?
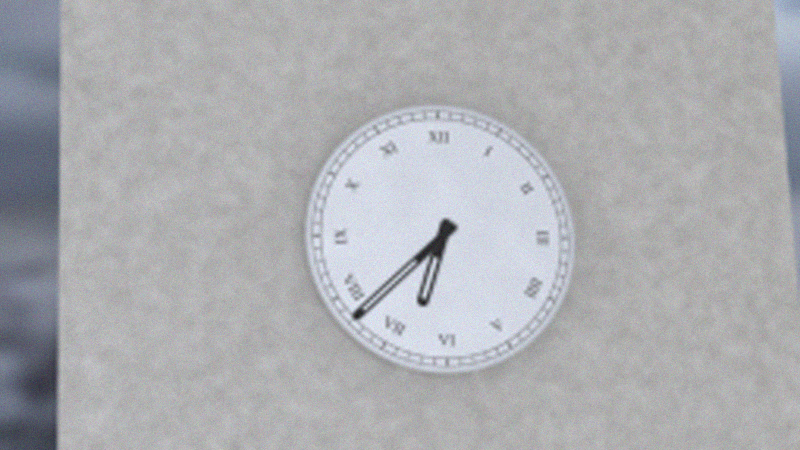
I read h=6 m=38
